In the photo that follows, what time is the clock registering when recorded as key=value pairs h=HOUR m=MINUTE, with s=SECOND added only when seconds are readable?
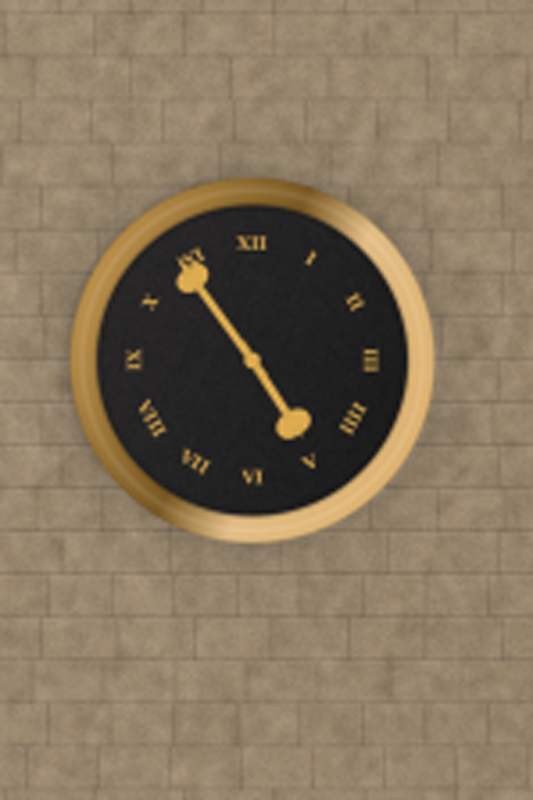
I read h=4 m=54
